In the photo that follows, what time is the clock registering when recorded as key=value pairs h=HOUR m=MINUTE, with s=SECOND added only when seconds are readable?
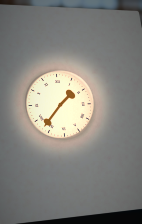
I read h=1 m=37
